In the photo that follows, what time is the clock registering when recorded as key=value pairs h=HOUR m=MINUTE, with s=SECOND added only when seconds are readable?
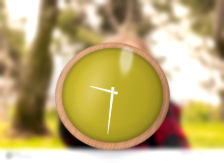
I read h=9 m=31
